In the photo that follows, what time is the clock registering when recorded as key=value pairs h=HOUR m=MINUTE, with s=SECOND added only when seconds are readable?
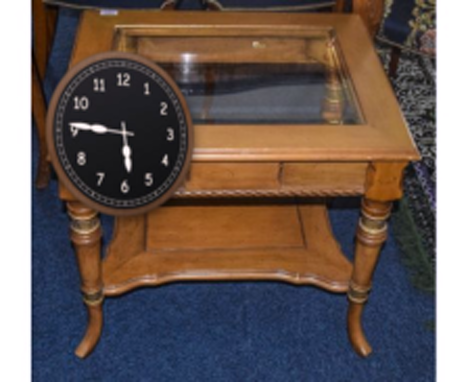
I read h=5 m=46
